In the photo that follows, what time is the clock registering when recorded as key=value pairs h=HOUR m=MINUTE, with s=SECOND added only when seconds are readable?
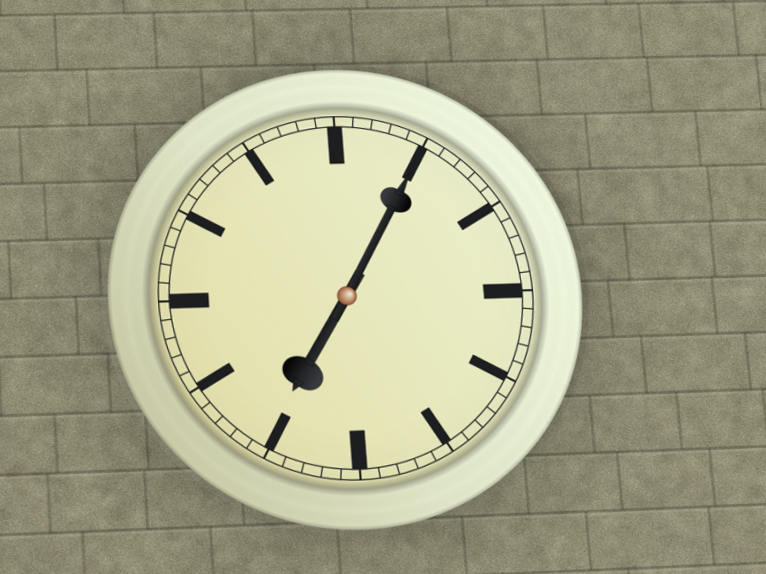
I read h=7 m=5
